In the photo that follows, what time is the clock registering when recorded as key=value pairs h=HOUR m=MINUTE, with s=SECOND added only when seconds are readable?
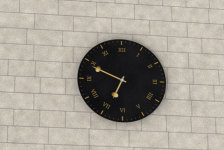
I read h=6 m=49
